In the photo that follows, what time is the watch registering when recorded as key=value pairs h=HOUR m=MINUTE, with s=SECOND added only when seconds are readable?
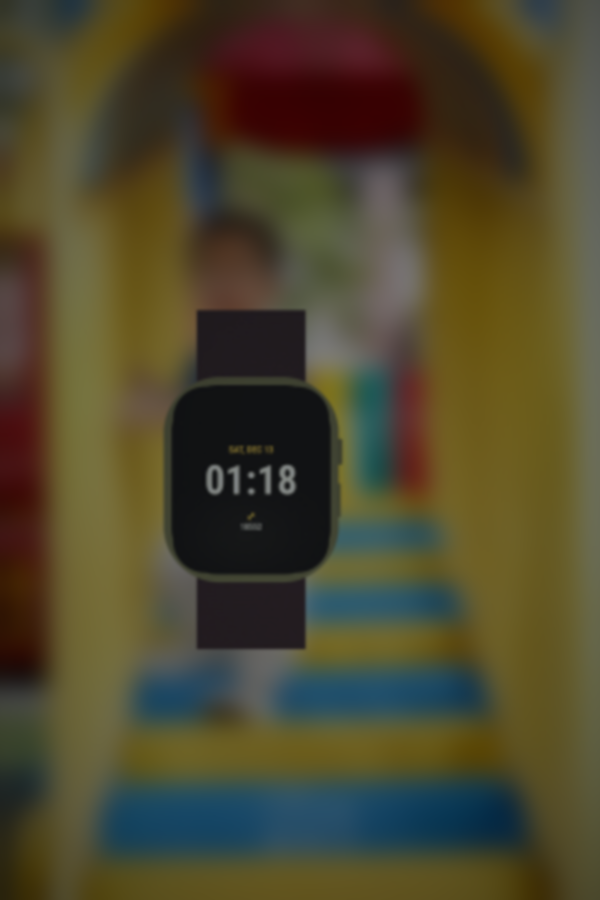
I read h=1 m=18
